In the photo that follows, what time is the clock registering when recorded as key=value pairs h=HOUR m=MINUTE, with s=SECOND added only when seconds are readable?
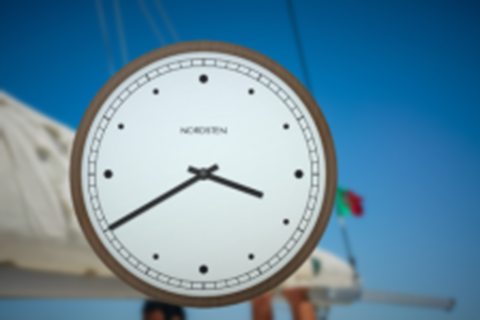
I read h=3 m=40
